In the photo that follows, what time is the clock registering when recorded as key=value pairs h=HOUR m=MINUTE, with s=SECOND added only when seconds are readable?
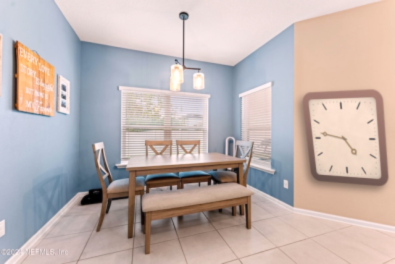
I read h=4 m=47
